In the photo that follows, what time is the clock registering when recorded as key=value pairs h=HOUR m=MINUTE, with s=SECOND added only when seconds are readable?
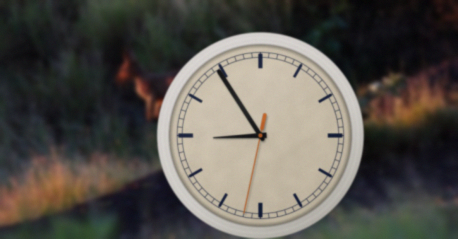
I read h=8 m=54 s=32
